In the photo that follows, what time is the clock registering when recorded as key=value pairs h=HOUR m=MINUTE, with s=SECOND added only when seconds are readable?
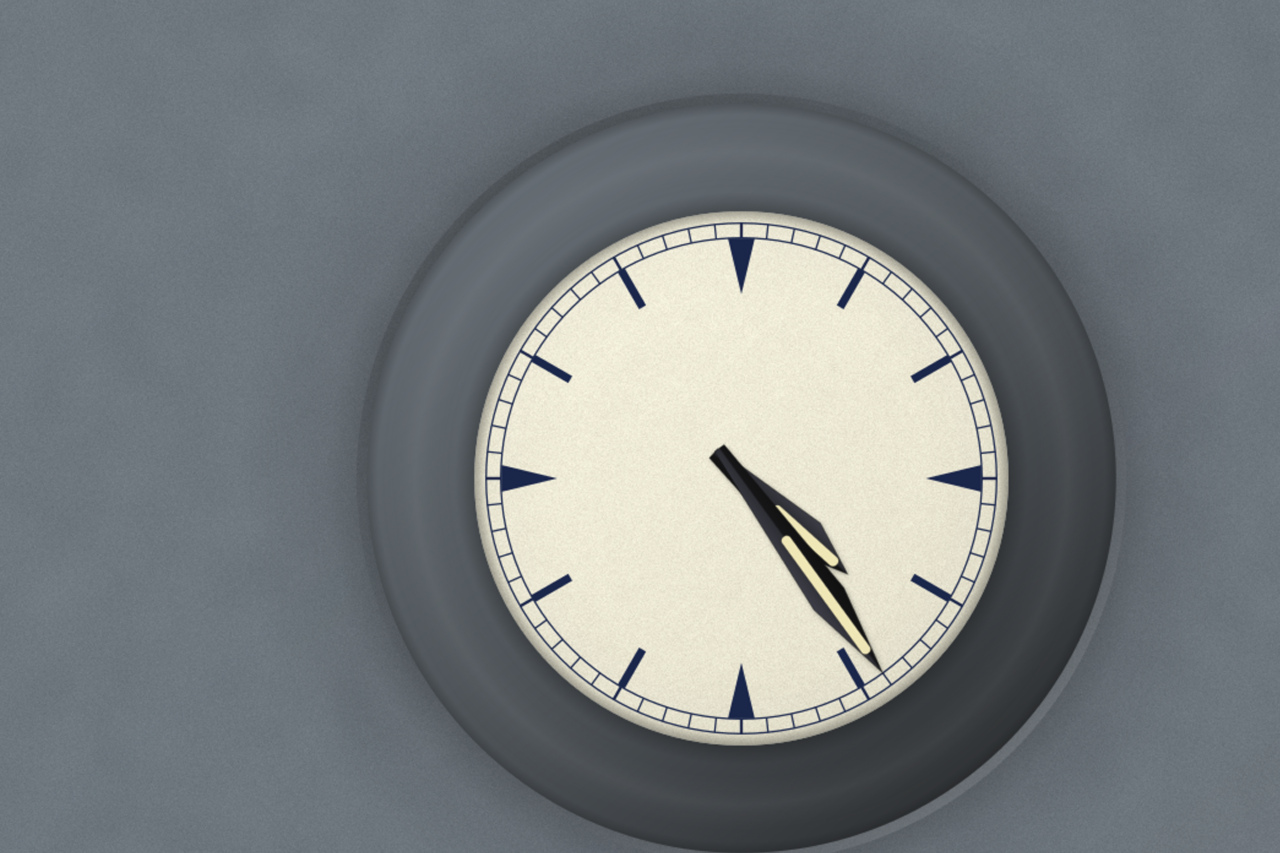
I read h=4 m=24
